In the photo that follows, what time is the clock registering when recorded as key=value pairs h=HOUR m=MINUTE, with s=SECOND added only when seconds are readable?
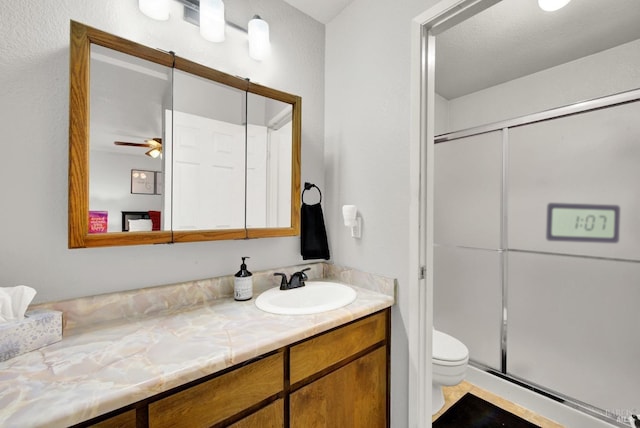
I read h=1 m=7
